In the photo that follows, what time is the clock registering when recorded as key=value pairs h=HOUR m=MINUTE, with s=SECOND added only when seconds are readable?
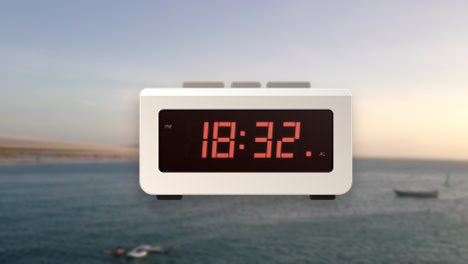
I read h=18 m=32
